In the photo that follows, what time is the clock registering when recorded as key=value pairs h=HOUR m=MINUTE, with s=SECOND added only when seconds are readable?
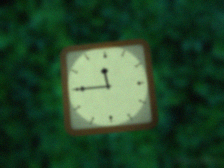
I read h=11 m=45
